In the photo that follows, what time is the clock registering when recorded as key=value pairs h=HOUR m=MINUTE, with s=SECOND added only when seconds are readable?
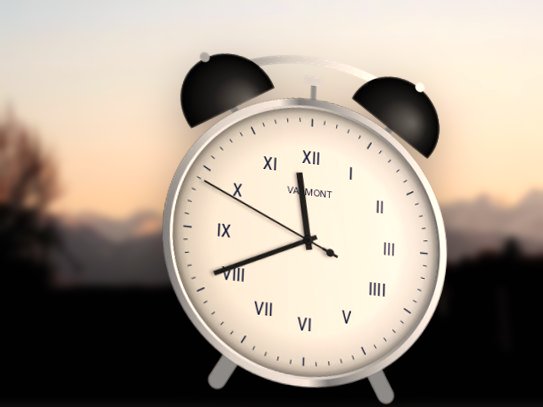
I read h=11 m=40 s=49
